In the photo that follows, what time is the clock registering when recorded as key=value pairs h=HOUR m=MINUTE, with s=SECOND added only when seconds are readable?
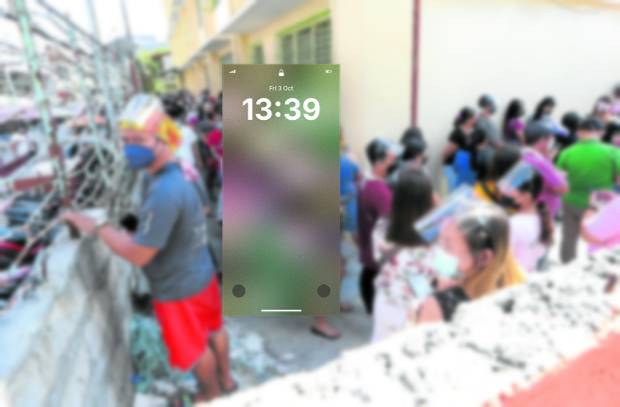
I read h=13 m=39
